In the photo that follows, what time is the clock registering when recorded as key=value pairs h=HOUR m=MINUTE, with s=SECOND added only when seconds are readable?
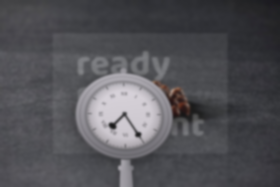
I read h=7 m=25
